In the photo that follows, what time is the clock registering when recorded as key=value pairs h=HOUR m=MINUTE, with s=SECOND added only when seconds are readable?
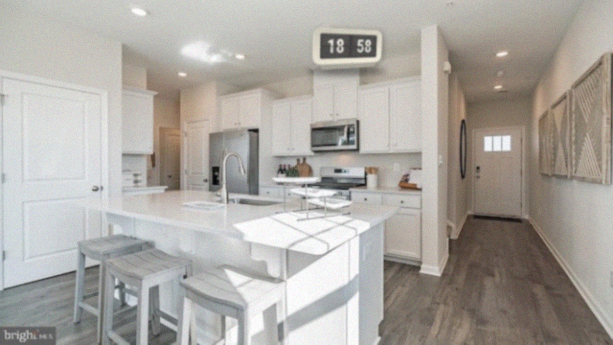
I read h=18 m=58
